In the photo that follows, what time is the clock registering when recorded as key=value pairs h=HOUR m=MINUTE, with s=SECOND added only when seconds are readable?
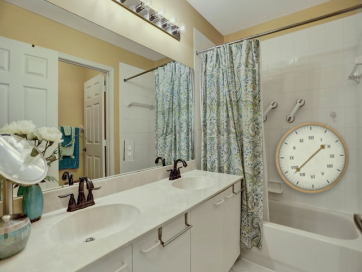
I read h=1 m=38
